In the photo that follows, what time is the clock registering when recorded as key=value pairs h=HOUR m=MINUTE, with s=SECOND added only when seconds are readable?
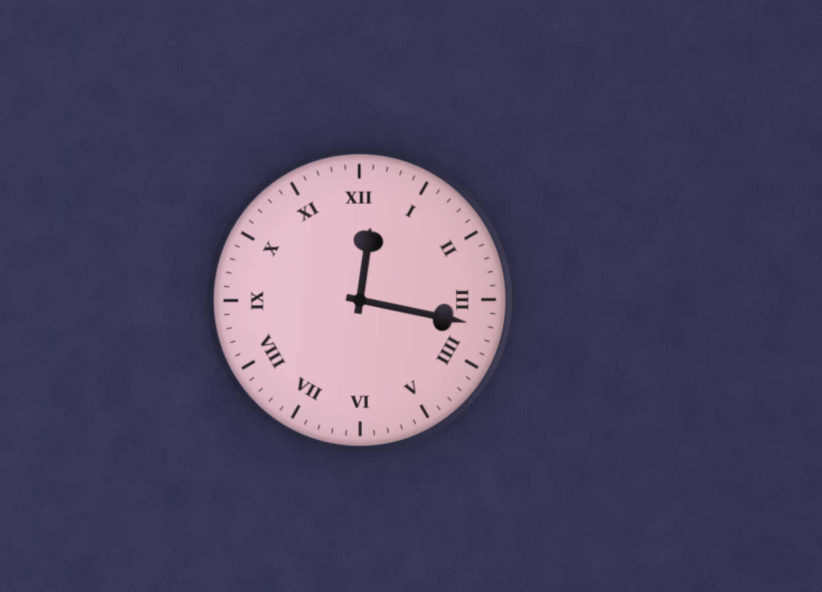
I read h=12 m=17
